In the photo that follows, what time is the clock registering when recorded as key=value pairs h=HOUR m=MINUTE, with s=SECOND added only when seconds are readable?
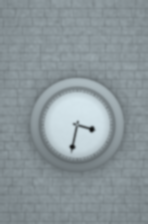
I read h=3 m=32
